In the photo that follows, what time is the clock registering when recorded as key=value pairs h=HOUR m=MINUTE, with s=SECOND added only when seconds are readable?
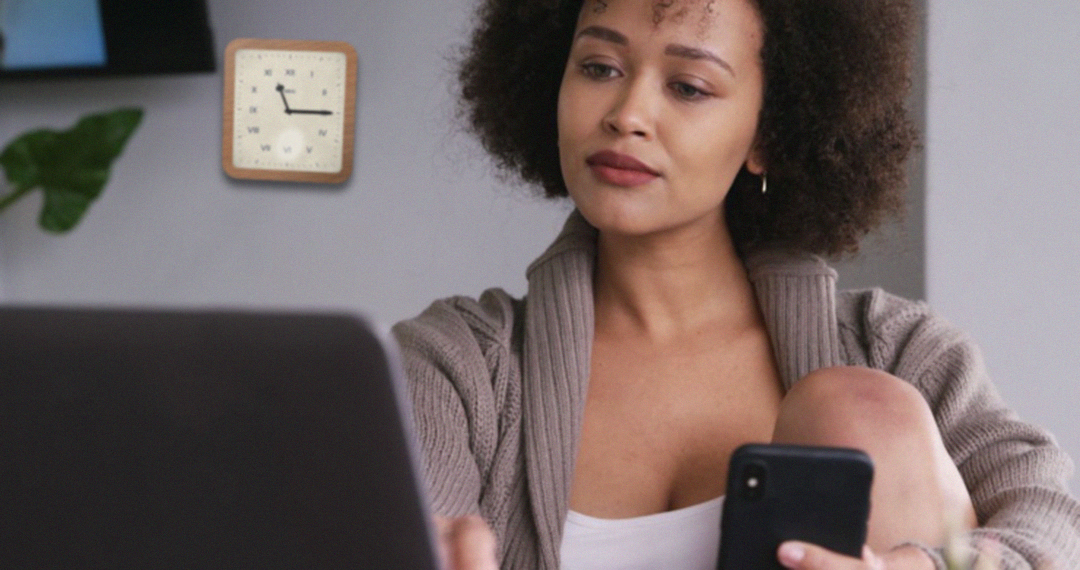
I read h=11 m=15
